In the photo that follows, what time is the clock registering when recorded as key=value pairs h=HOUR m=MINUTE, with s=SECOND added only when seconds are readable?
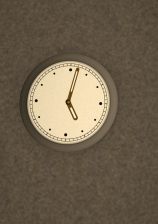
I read h=5 m=2
